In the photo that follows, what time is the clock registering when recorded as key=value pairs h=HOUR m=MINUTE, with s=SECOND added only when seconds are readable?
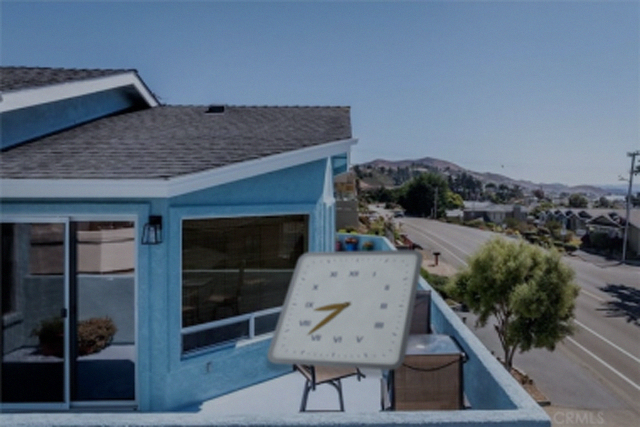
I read h=8 m=37
